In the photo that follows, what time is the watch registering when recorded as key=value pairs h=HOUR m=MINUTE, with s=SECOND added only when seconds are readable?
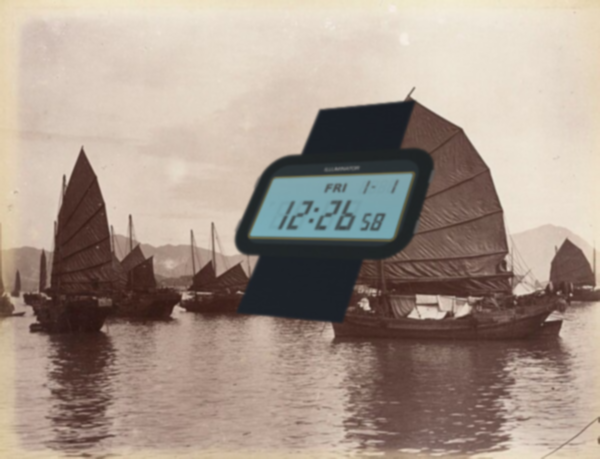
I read h=12 m=26 s=58
